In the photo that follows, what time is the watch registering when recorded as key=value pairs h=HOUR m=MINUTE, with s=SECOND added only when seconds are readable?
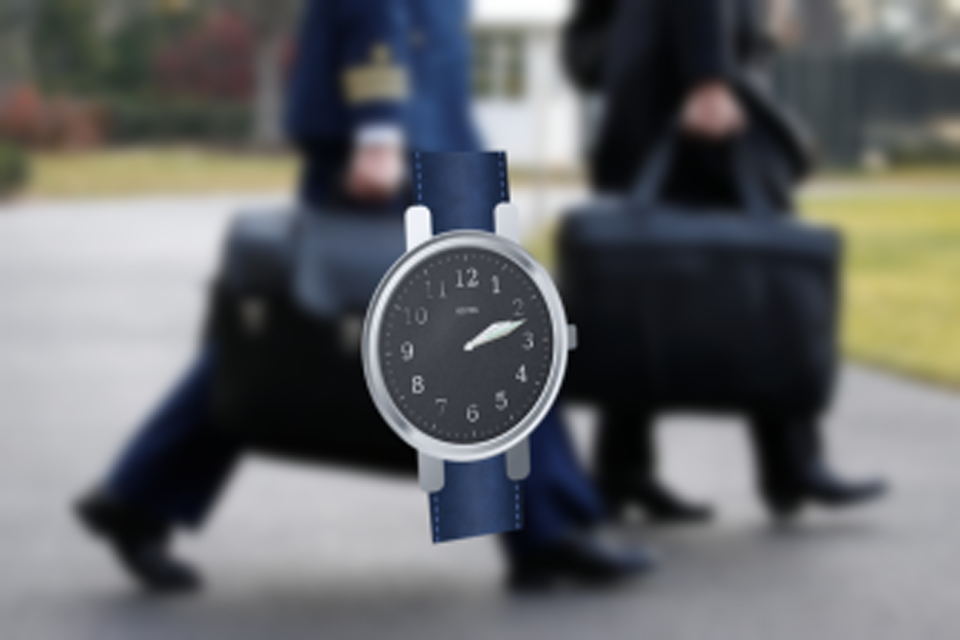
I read h=2 m=12
